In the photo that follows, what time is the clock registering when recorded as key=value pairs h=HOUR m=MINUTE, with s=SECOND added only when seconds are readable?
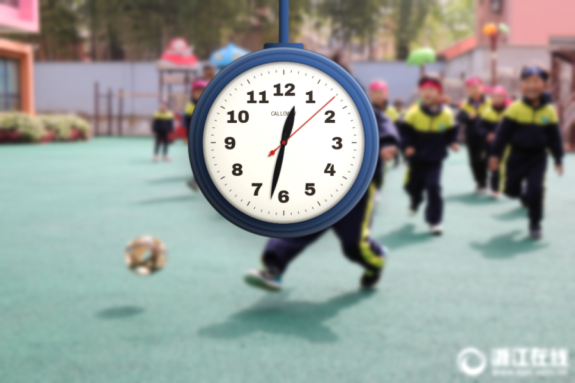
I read h=12 m=32 s=8
